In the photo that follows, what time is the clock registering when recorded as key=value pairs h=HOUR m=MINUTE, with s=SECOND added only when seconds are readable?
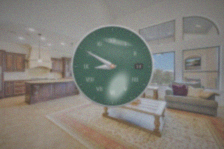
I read h=8 m=50
